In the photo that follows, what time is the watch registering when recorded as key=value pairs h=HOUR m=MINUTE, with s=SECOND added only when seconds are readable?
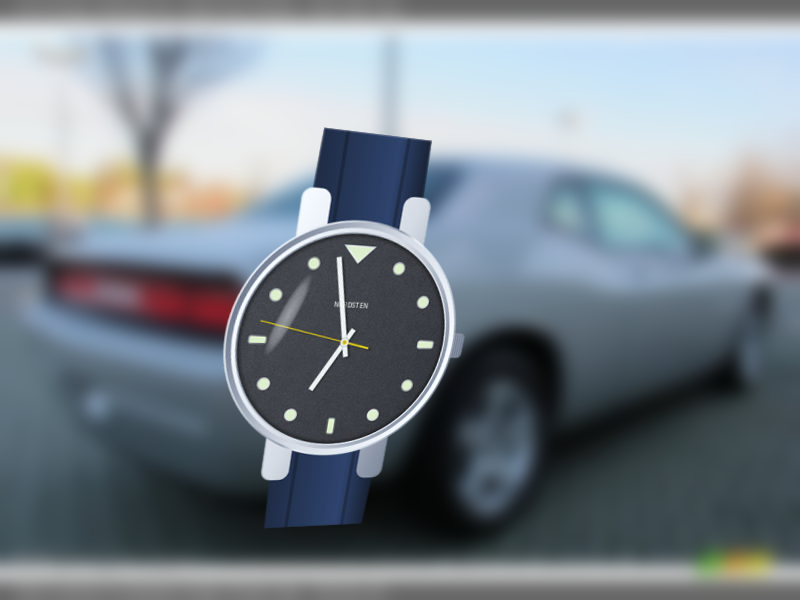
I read h=6 m=57 s=47
